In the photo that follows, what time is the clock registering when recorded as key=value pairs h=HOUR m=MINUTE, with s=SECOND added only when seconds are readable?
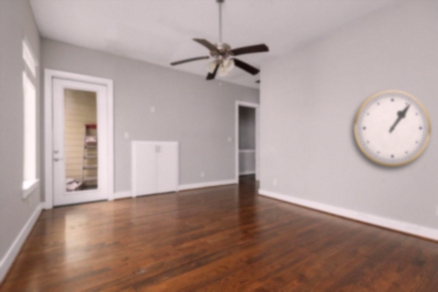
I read h=1 m=6
